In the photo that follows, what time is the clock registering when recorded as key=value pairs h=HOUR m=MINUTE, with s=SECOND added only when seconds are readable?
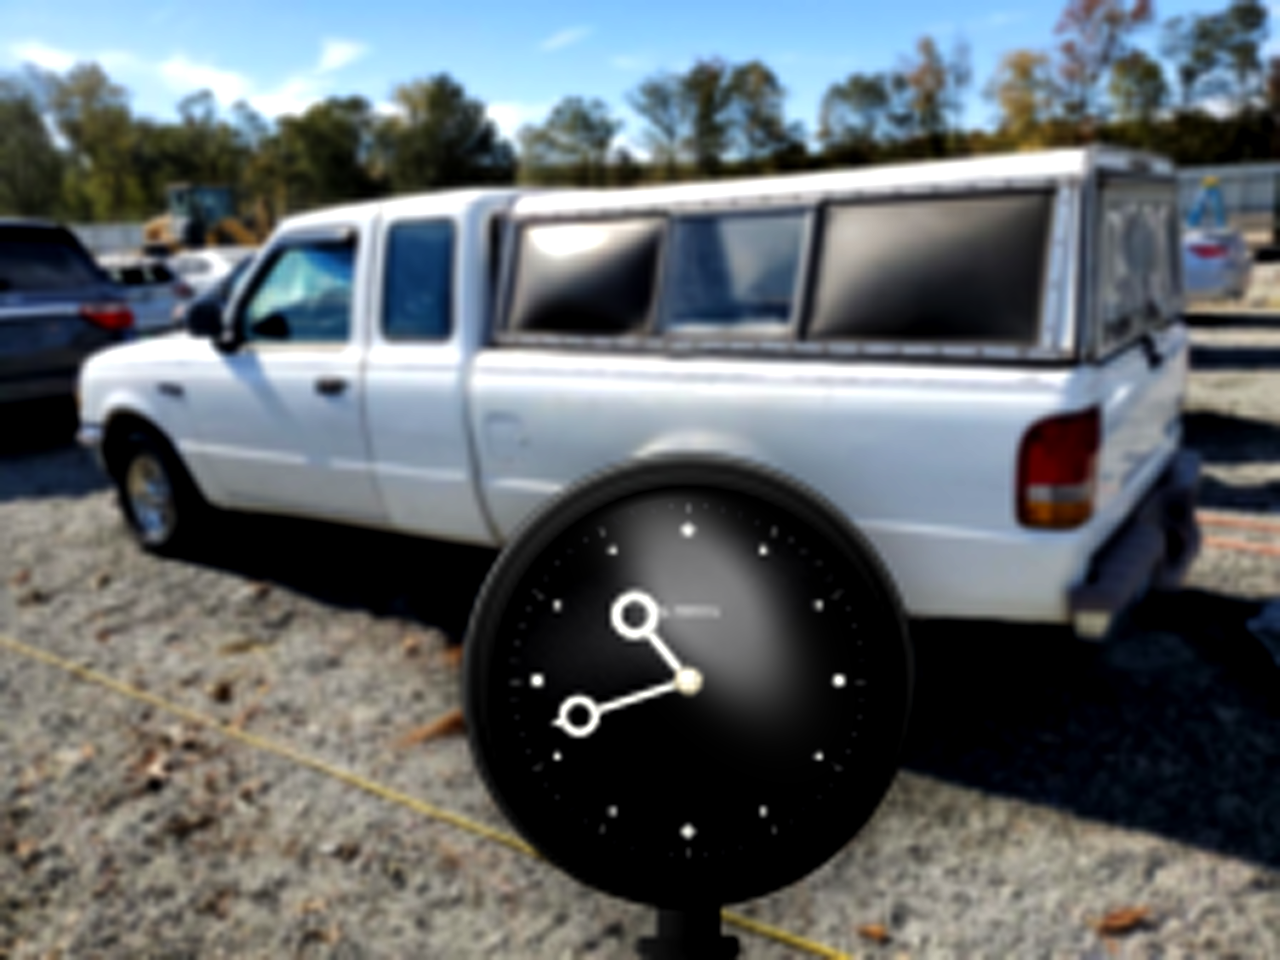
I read h=10 m=42
